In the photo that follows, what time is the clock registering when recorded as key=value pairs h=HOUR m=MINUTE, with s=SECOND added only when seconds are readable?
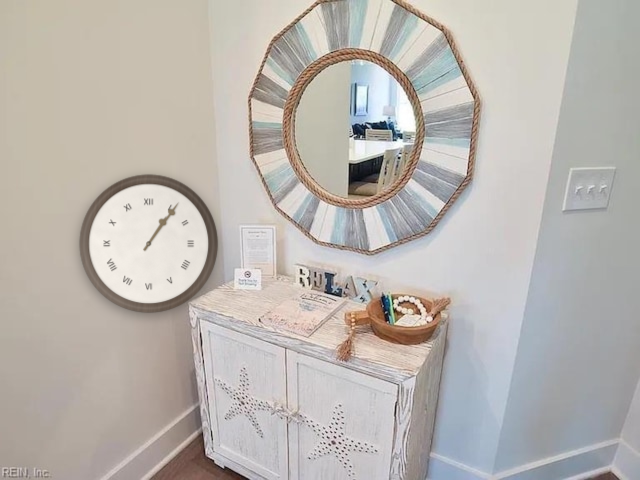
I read h=1 m=6
